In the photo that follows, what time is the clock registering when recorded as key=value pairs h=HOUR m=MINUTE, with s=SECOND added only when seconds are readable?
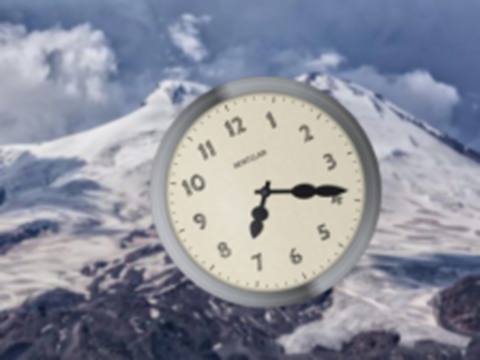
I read h=7 m=19
